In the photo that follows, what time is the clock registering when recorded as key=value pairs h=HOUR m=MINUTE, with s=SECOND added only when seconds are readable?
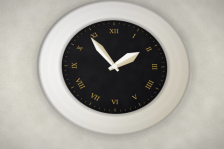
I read h=1 m=54
